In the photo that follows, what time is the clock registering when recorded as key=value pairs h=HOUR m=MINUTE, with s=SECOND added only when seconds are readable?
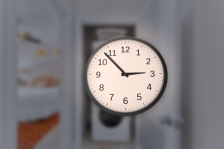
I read h=2 m=53
